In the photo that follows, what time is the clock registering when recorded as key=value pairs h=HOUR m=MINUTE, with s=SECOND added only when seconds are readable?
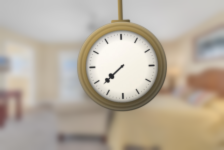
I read h=7 m=38
